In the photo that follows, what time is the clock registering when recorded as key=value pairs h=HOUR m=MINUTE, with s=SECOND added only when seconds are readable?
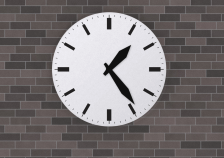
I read h=1 m=24
